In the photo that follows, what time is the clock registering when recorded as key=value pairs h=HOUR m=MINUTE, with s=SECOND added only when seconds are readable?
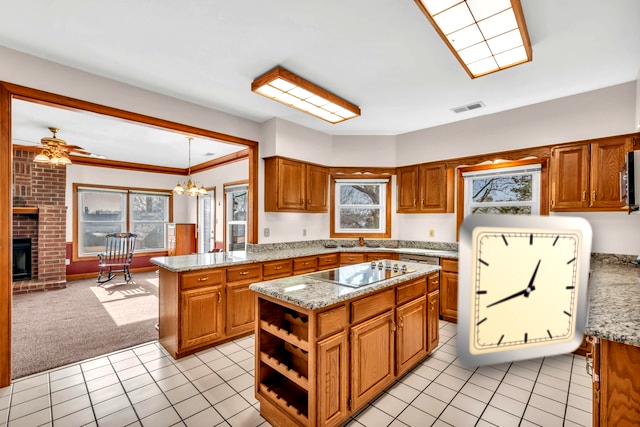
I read h=12 m=42
